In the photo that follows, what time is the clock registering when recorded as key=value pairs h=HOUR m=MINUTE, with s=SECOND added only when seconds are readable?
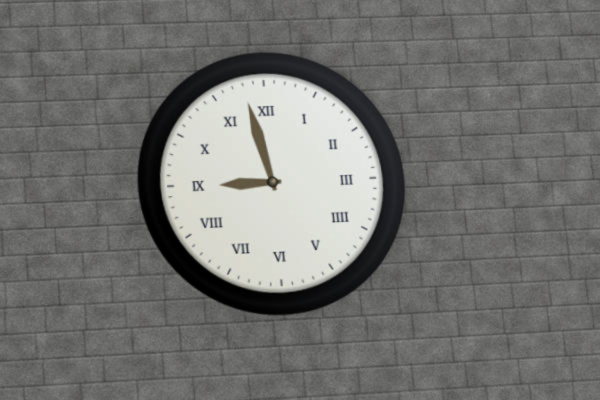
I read h=8 m=58
